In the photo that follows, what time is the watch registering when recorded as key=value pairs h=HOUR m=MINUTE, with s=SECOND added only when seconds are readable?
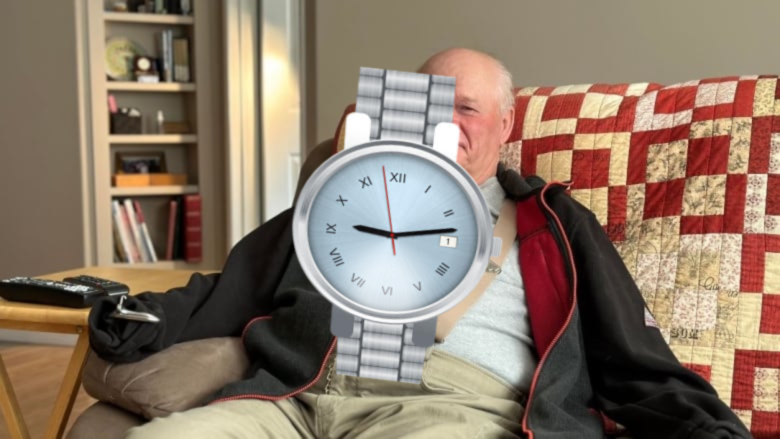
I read h=9 m=12 s=58
